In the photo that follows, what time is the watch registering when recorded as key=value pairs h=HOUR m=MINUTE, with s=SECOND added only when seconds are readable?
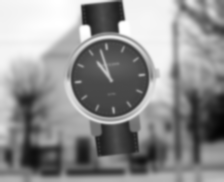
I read h=10 m=58
